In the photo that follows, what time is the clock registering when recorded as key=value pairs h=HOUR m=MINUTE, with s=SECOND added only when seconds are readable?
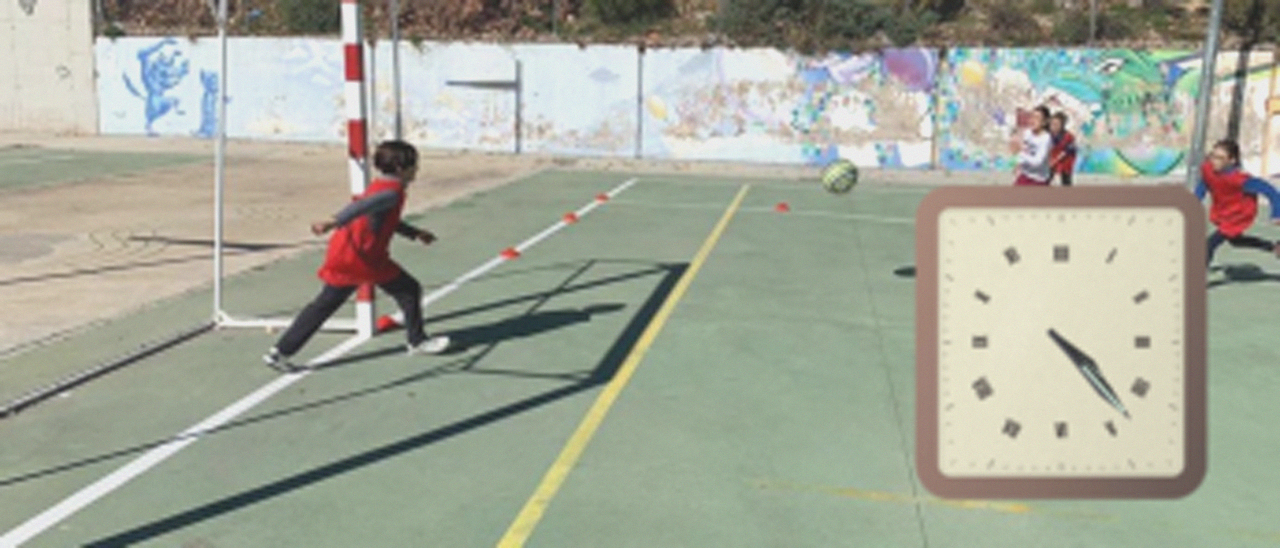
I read h=4 m=23
